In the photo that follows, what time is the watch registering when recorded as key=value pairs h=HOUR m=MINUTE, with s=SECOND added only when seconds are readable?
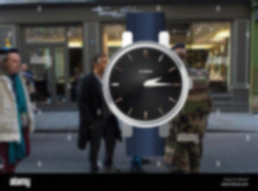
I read h=2 m=15
